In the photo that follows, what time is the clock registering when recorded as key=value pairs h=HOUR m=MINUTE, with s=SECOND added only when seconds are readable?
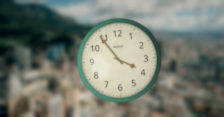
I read h=3 m=54
